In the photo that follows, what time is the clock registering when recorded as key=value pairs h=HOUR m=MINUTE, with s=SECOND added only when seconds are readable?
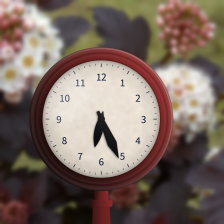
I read h=6 m=26
